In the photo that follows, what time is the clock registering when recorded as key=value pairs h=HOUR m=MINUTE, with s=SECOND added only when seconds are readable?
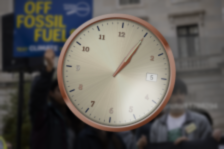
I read h=1 m=5
